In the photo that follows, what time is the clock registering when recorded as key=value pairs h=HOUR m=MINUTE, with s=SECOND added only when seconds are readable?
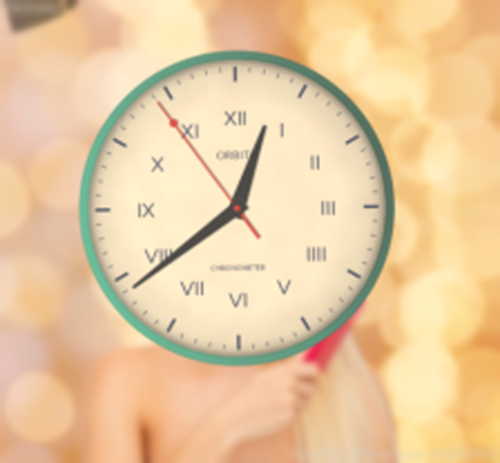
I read h=12 m=38 s=54
